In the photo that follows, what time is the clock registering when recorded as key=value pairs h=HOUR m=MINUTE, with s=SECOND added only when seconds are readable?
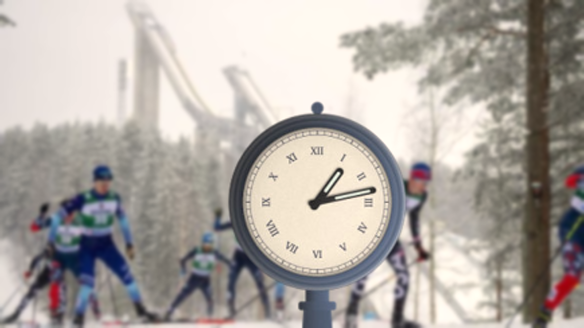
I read h=1 m=13
